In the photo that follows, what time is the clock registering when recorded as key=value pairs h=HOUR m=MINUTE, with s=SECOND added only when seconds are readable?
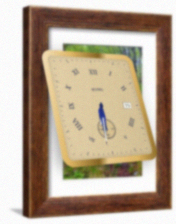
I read h=6 m=31
